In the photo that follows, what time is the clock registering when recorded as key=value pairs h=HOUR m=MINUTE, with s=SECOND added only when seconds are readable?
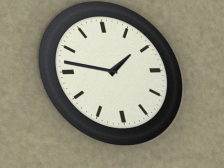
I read h=1 m=47
